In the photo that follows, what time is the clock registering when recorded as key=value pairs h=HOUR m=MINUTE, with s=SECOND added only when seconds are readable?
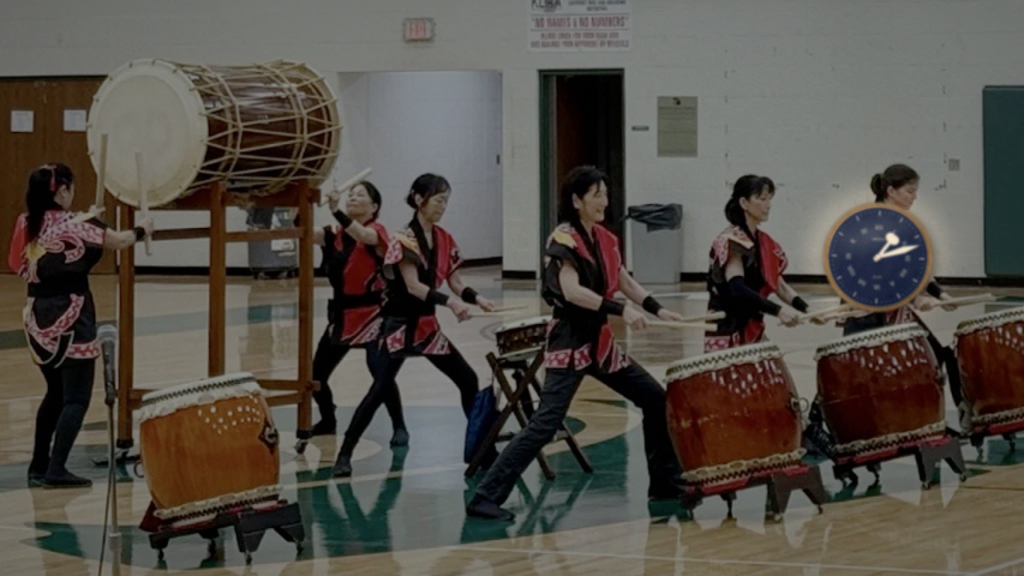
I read h=1 m=12
